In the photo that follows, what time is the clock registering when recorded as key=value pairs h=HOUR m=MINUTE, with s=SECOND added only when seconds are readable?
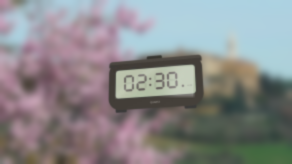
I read h=2 m=30
